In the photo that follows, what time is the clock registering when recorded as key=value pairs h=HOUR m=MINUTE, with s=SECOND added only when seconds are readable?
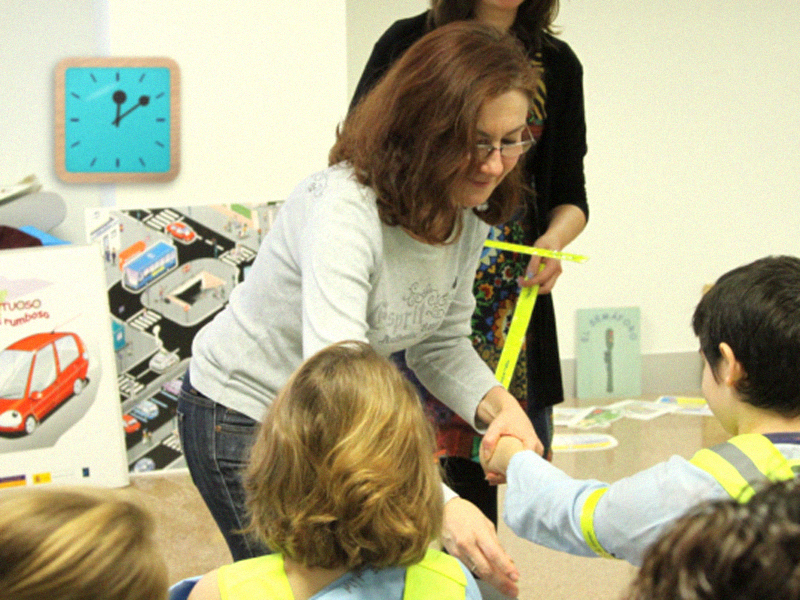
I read h=12 m=9
